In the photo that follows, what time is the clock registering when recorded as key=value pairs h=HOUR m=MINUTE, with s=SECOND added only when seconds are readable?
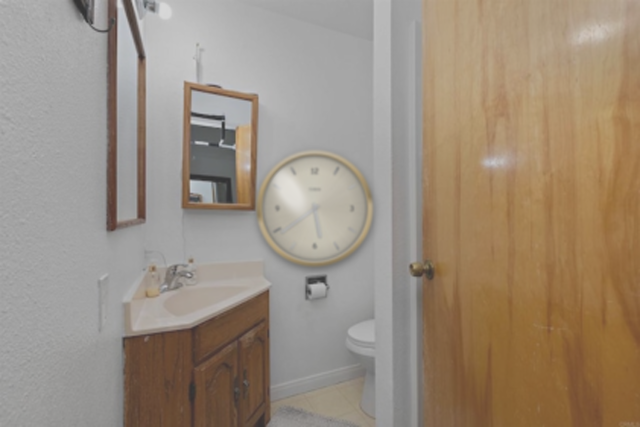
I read h=5 m=39
